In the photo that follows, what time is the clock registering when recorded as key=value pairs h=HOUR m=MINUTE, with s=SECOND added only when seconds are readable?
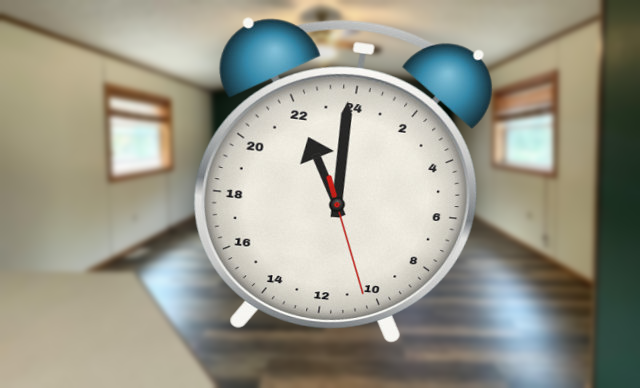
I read h=21 m=59 s=26
